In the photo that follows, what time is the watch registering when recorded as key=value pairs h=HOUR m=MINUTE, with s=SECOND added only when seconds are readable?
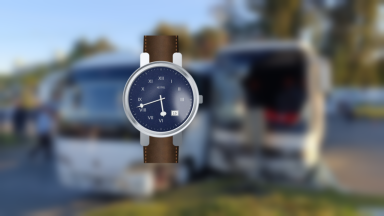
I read h=5 m=42
